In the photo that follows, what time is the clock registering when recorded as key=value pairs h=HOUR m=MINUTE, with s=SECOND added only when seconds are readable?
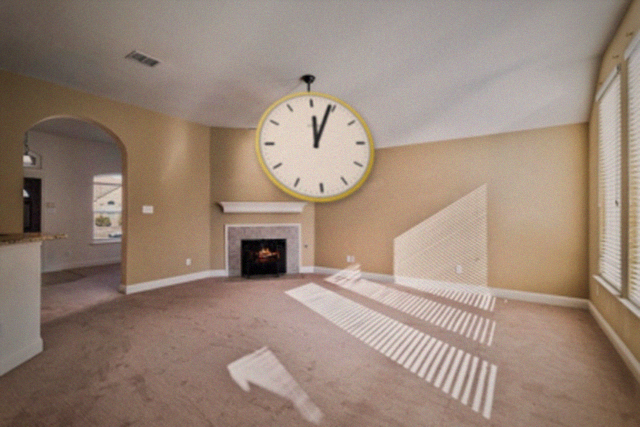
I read h=12 m=4
